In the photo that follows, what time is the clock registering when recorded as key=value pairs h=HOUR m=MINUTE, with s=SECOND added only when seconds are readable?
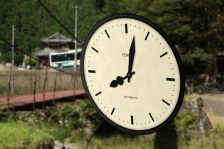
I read h=8 m=2
